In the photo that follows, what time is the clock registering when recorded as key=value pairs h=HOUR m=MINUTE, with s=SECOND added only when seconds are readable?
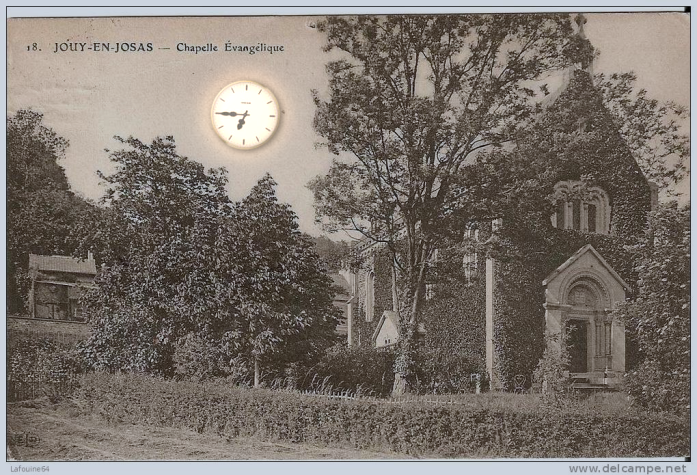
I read h=6 m=45
